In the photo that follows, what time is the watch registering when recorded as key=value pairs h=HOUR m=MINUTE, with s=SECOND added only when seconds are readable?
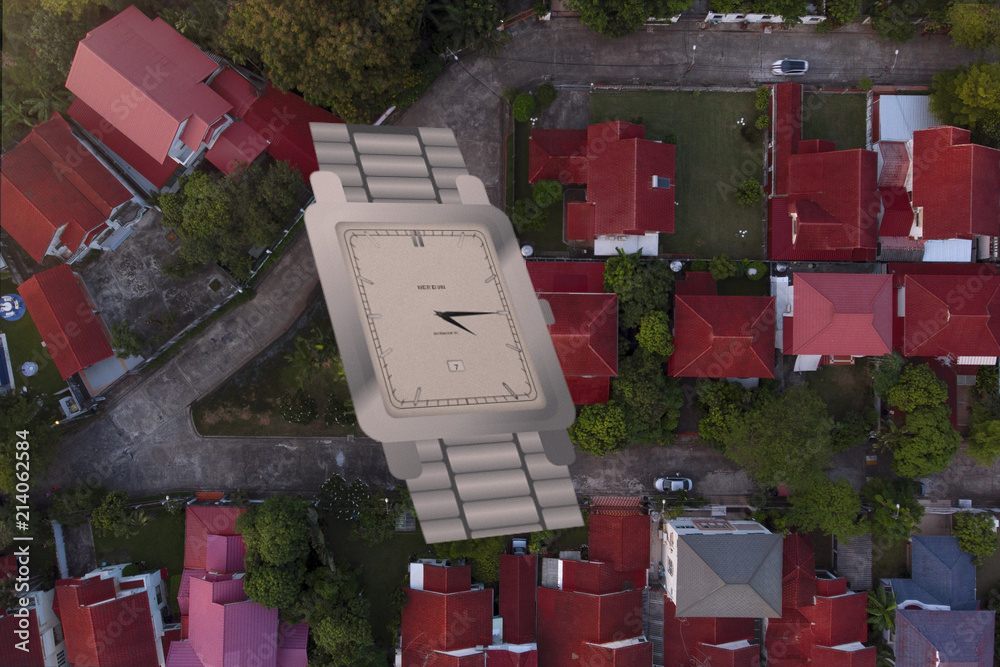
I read h=4 m=15
